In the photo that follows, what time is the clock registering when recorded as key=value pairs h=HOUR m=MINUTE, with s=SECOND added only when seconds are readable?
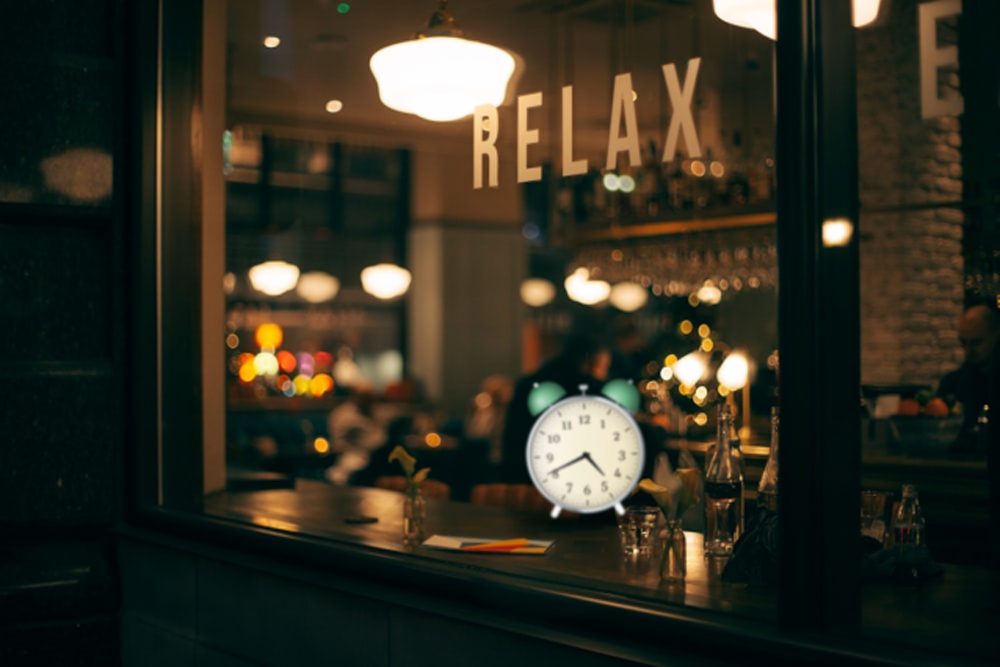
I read h=4 m=41
